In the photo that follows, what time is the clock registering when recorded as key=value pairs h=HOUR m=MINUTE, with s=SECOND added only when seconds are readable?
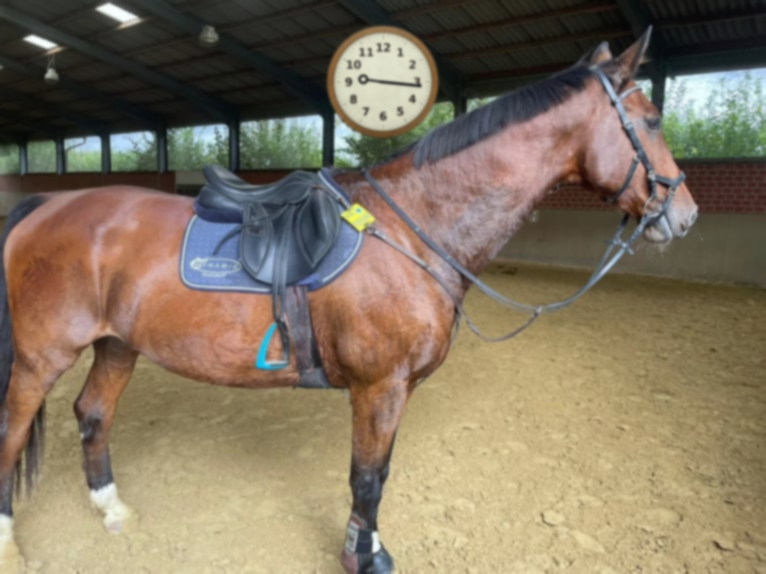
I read h=9 m=16
